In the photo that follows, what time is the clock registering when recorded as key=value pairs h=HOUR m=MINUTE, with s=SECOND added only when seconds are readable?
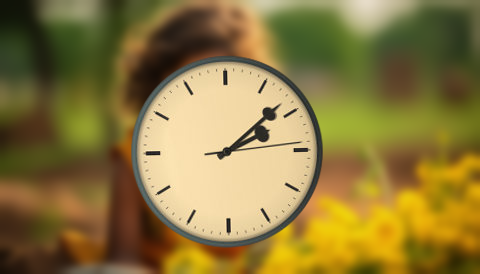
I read h=2 m=8 s=14
